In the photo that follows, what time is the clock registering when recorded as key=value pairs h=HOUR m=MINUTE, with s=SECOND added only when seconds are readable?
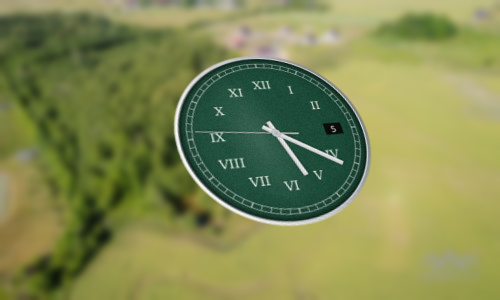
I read h=5 m=20 s=46
